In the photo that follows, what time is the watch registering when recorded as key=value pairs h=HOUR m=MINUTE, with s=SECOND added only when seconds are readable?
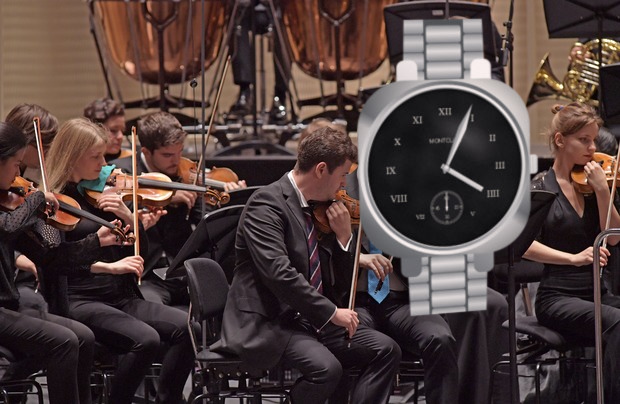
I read h=4 m=4
